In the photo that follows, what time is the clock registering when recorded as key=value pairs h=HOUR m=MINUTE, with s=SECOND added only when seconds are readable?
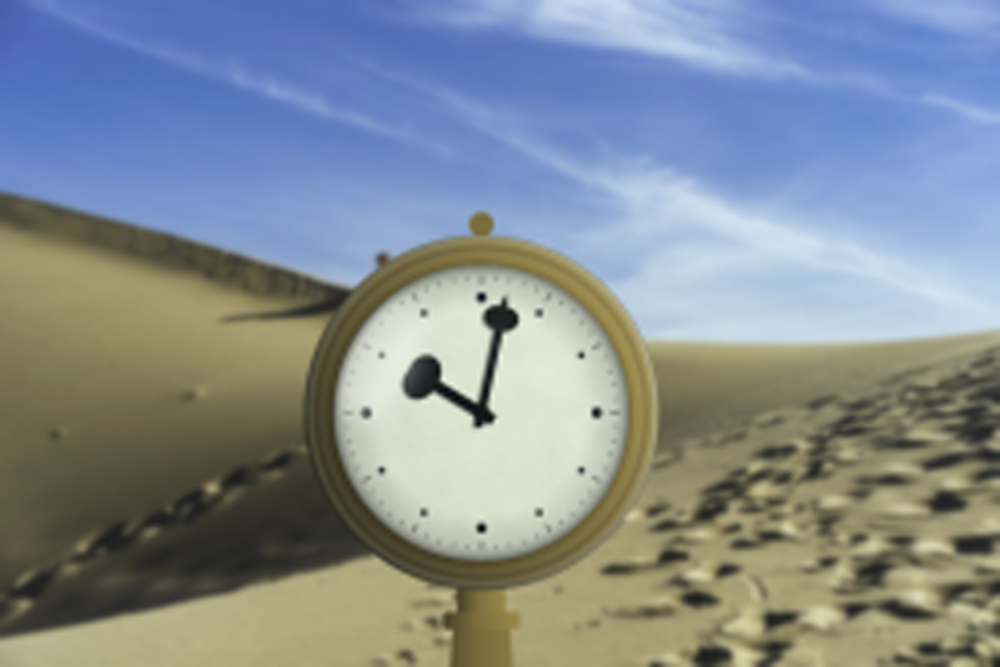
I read h=10 m=2
